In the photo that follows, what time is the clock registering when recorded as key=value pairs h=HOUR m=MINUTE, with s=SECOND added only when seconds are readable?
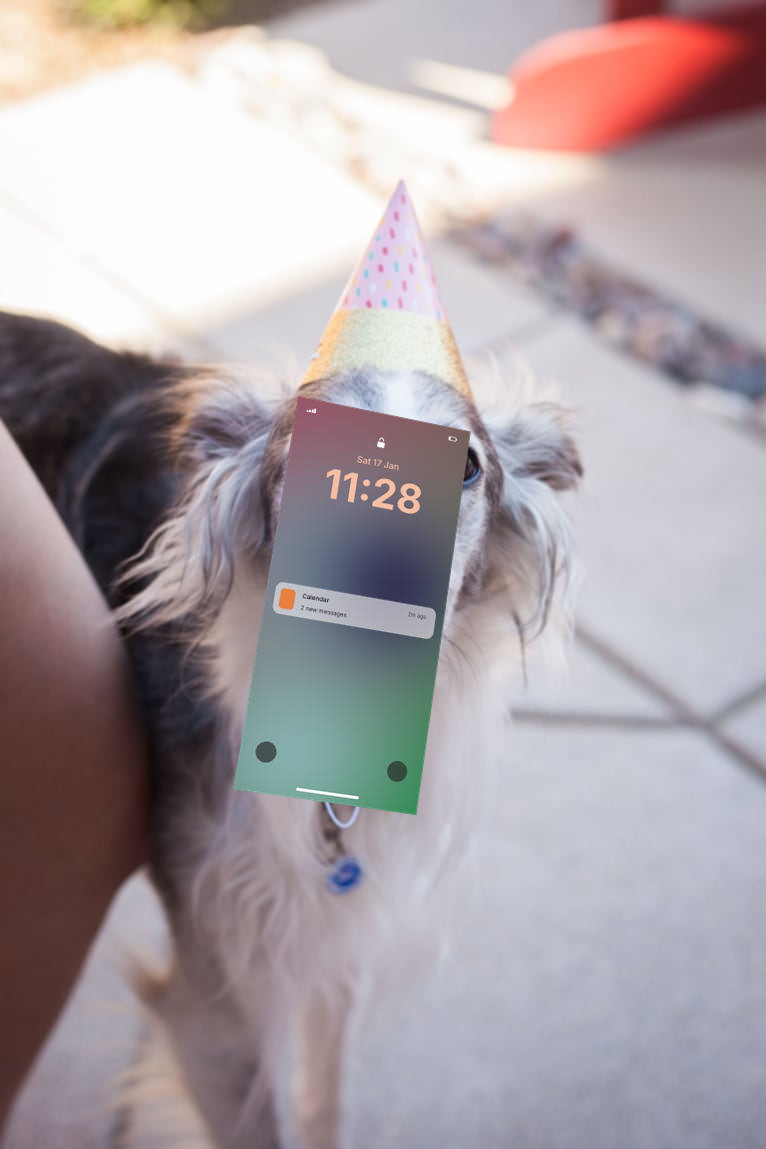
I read h=11 m=28
